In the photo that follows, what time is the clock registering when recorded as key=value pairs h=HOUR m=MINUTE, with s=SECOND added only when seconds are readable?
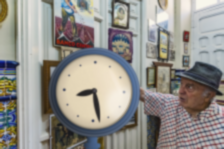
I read h=8 m=28
